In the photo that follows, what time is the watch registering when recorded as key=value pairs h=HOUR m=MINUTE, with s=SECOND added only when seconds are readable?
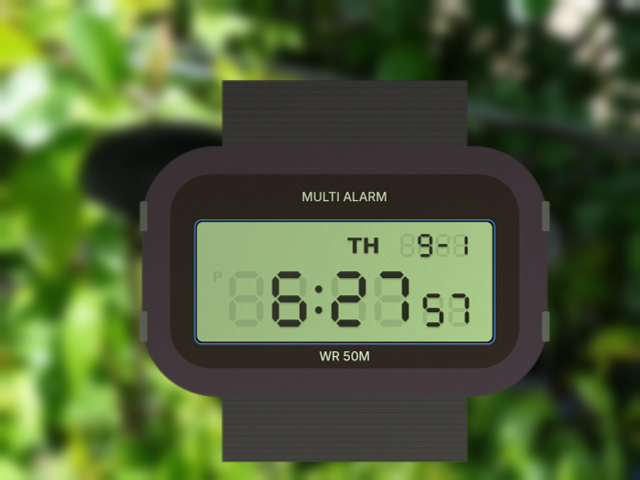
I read h=6 m=27 s=57
